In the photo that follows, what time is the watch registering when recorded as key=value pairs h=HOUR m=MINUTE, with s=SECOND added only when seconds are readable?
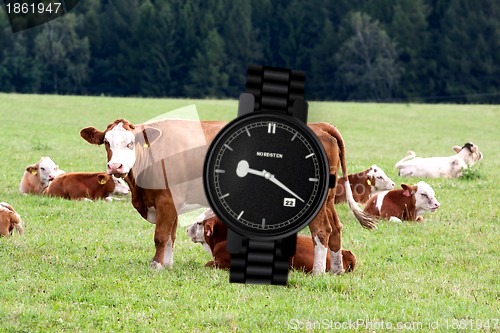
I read h=9 m=20
